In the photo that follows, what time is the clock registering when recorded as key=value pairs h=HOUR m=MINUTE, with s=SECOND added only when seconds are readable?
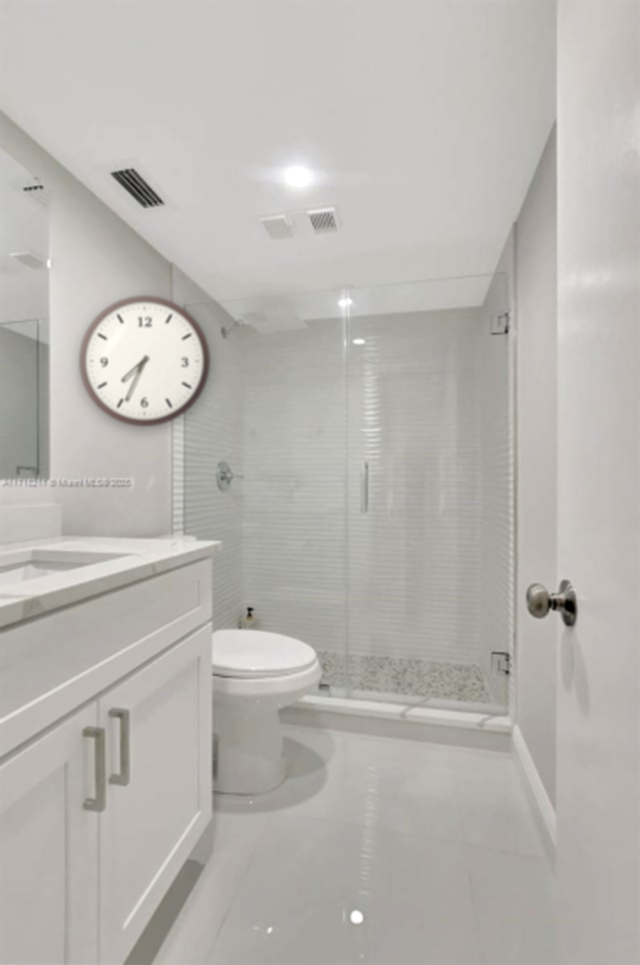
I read h=7 m=34
